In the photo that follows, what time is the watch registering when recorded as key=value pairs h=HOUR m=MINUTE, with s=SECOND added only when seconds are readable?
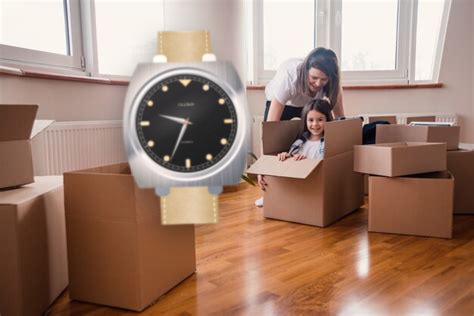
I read h=9 m=34
